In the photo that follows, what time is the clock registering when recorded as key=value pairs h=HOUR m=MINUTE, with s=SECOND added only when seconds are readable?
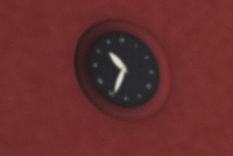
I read h=10 m=34
